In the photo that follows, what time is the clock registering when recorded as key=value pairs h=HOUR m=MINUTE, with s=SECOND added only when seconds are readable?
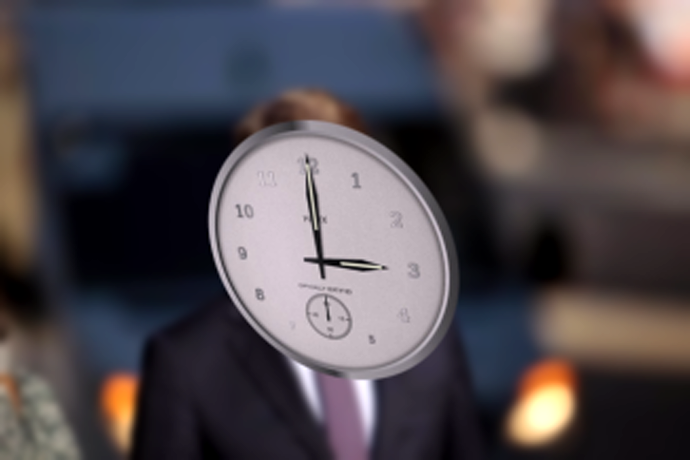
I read h=3 m=0
